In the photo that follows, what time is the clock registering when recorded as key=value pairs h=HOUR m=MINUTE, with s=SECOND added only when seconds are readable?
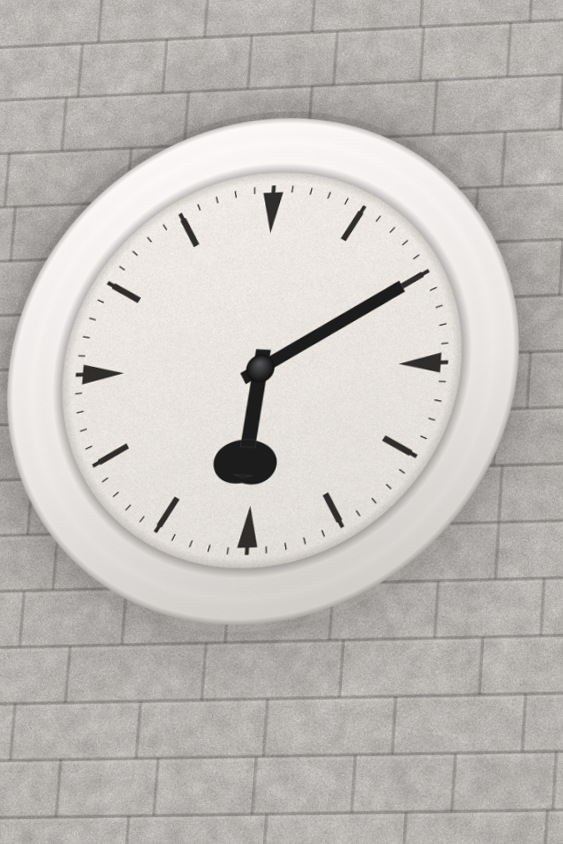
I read h=6 m=10
